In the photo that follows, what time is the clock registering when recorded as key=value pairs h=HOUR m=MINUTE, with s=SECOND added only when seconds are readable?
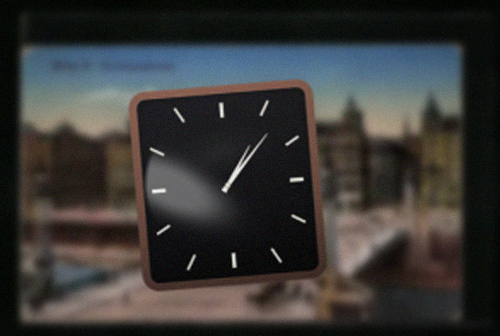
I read h=1 m=7
